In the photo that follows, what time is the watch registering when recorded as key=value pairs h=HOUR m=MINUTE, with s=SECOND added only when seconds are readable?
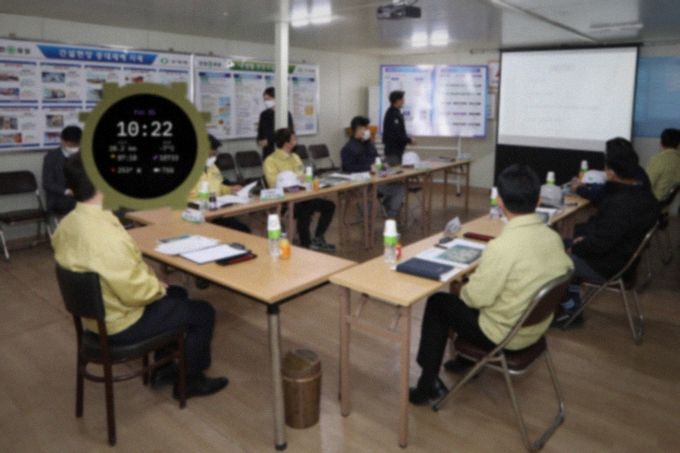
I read h=10 m=22
